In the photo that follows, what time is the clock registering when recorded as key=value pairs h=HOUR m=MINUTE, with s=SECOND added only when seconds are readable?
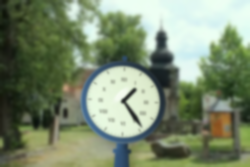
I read h=1 m=24
